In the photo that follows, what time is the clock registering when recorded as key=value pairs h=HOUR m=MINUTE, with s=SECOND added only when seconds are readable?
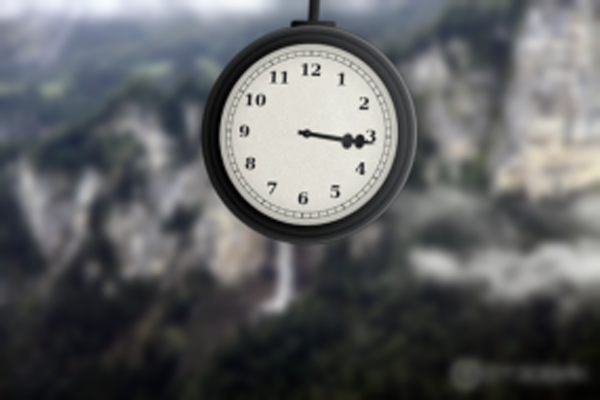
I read h=3 m=16
